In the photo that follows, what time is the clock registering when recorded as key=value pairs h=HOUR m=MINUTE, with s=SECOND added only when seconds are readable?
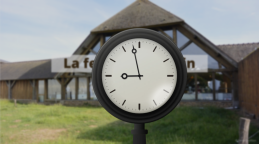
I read h=8 m=58
